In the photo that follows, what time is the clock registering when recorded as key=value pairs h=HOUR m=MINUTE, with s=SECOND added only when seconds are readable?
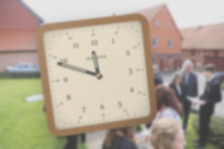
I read h=11 m=49
